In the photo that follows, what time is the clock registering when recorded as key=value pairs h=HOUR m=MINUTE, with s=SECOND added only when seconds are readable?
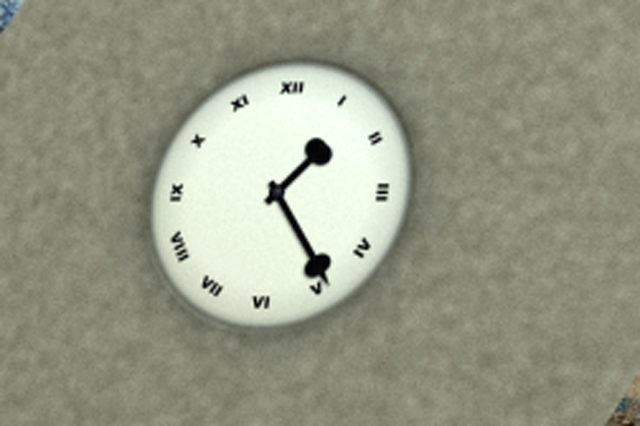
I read h=1 m=24
